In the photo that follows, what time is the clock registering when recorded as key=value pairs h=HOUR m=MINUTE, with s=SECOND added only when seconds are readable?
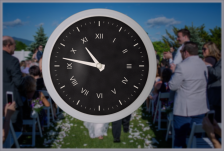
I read h=10 m=47
